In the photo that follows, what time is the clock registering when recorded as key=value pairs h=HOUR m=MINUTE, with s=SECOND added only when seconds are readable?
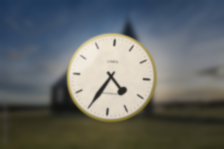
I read h=4 m=35
